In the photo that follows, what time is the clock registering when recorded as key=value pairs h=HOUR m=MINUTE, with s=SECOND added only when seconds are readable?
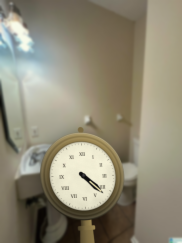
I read h=4 m=22
